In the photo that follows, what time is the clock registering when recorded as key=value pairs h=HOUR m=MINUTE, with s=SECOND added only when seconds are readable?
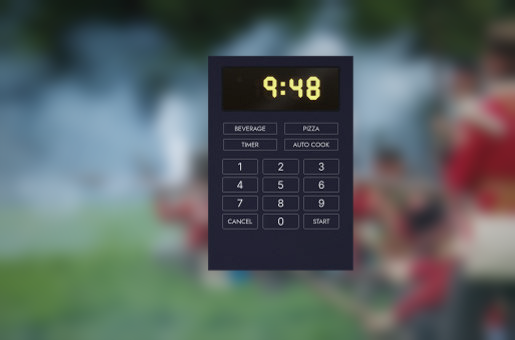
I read h=9 m=48
